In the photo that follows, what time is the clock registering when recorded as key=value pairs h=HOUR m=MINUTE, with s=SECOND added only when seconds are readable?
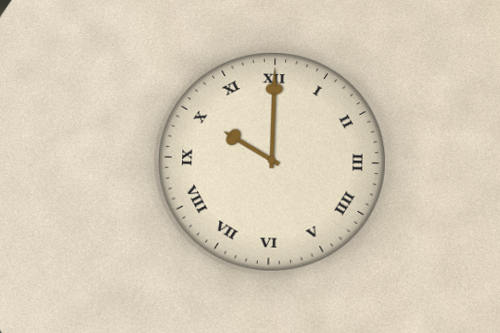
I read h=10 m=0
